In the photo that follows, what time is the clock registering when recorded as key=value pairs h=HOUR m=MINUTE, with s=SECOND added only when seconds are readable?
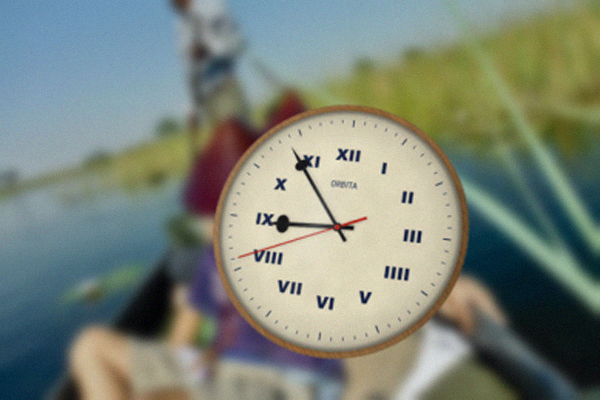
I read h=8 m=53 s=41
